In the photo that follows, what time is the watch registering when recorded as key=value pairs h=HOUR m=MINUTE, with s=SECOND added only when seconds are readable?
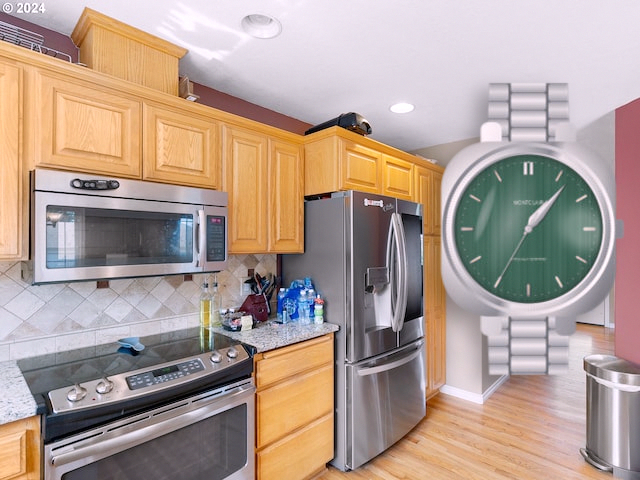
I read h=1 m=6 s=35
